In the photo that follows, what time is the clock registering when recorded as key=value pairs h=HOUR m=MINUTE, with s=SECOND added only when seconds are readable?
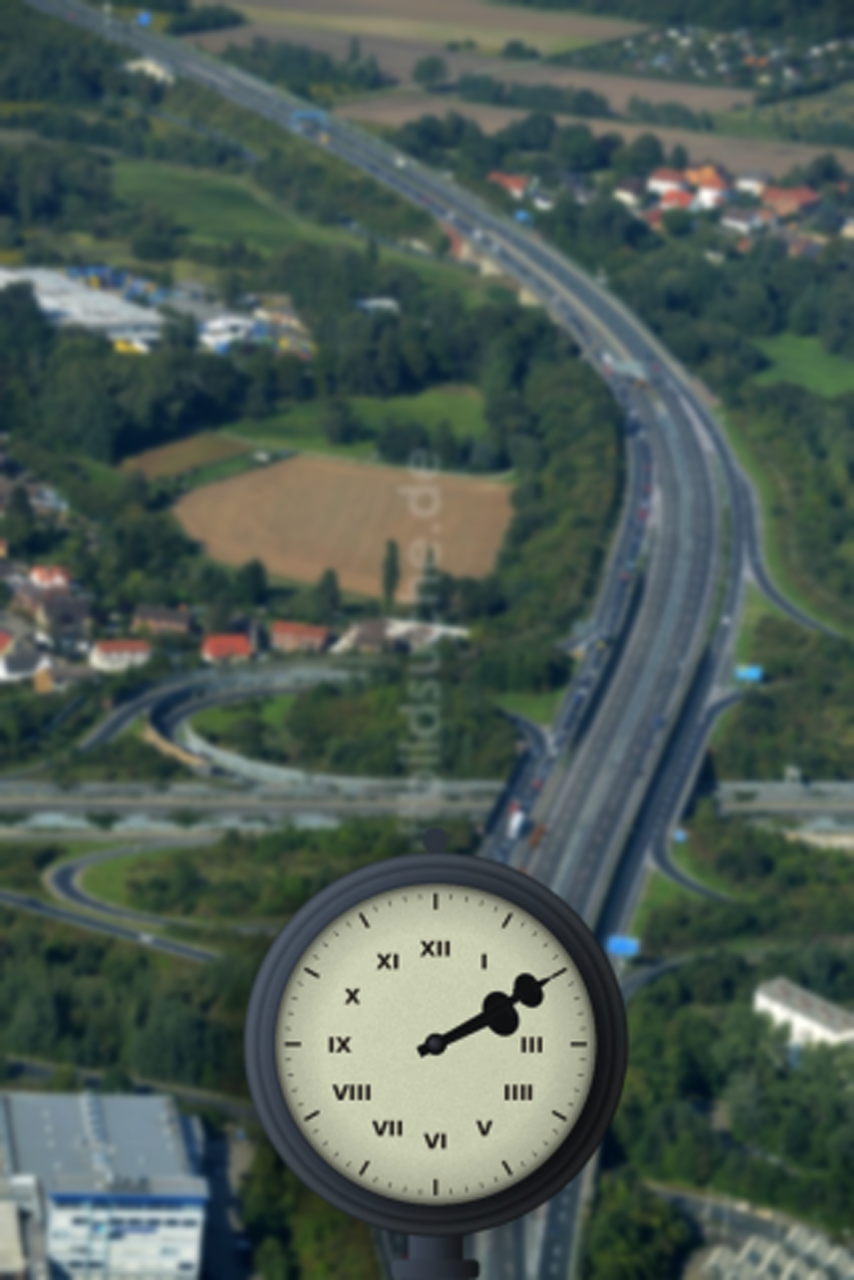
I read h=2 m=10
